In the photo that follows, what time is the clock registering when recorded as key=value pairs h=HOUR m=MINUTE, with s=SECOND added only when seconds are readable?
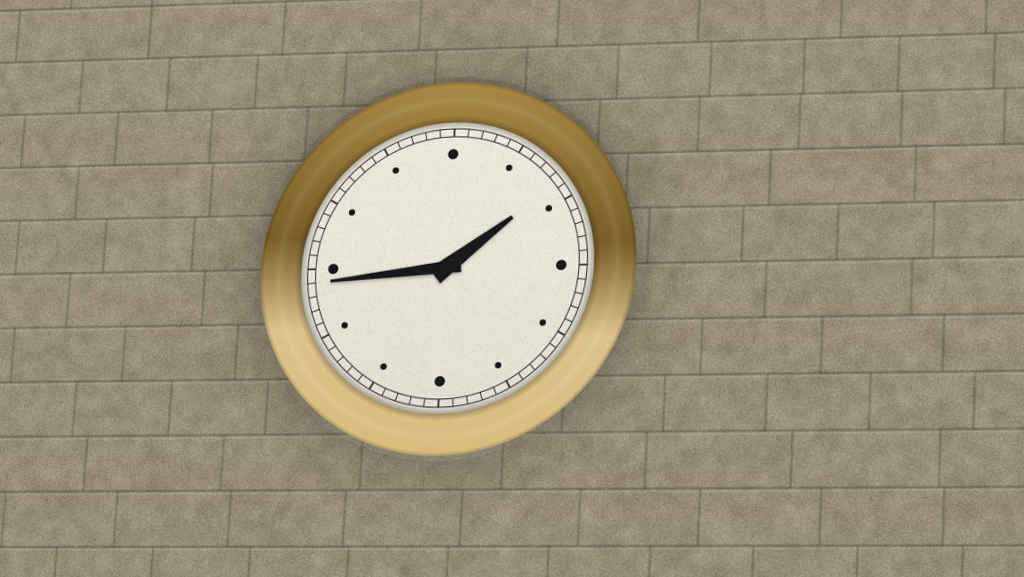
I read h=1 m=44
